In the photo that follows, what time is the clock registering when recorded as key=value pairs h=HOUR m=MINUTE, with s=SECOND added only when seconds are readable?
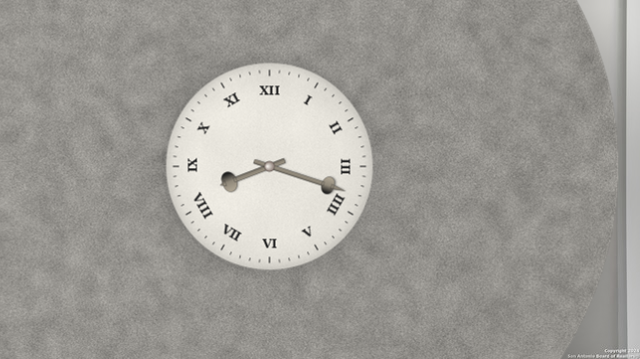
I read h=8 m=18
